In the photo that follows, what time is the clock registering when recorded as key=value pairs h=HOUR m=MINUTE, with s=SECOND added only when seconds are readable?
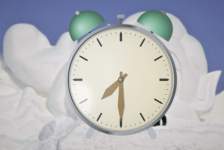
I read h=7 m=30
